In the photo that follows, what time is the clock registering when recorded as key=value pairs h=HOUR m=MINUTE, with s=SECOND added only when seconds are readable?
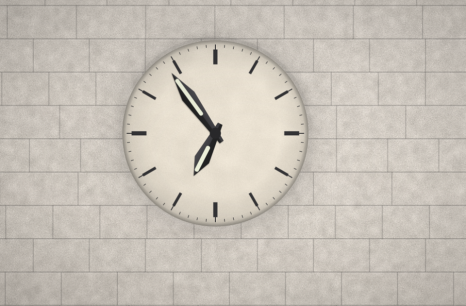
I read h=6 m=54
